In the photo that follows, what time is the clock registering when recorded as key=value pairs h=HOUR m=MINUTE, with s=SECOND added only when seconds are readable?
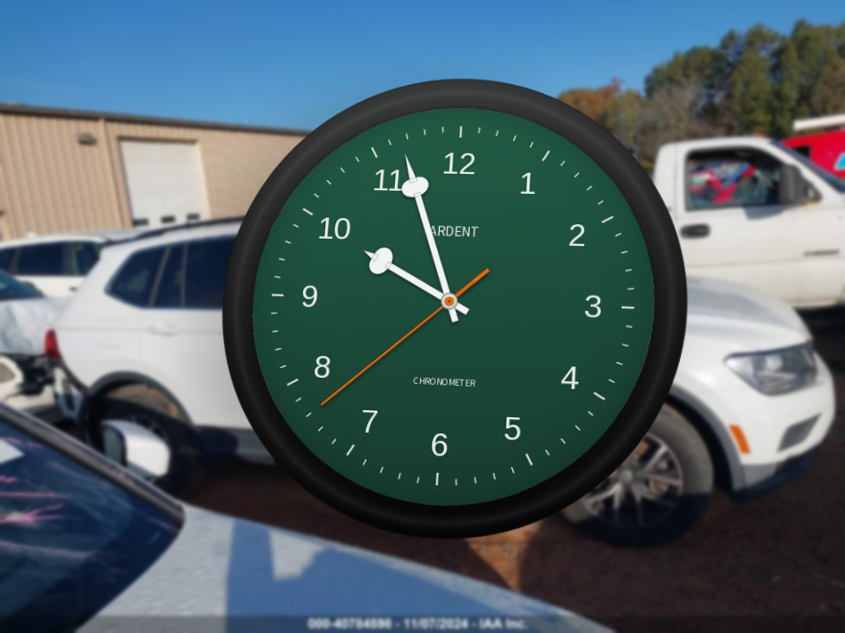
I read h=9 m=56 s=38
